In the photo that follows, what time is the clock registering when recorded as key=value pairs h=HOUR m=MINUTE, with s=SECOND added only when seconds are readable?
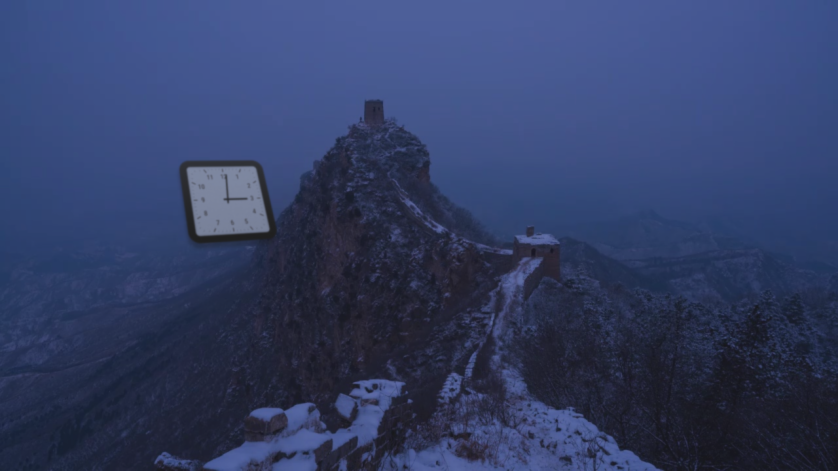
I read h=3 m=1
